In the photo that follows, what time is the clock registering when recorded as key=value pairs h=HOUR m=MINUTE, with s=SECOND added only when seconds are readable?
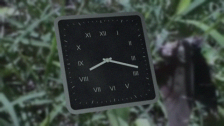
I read h=8 m=18
